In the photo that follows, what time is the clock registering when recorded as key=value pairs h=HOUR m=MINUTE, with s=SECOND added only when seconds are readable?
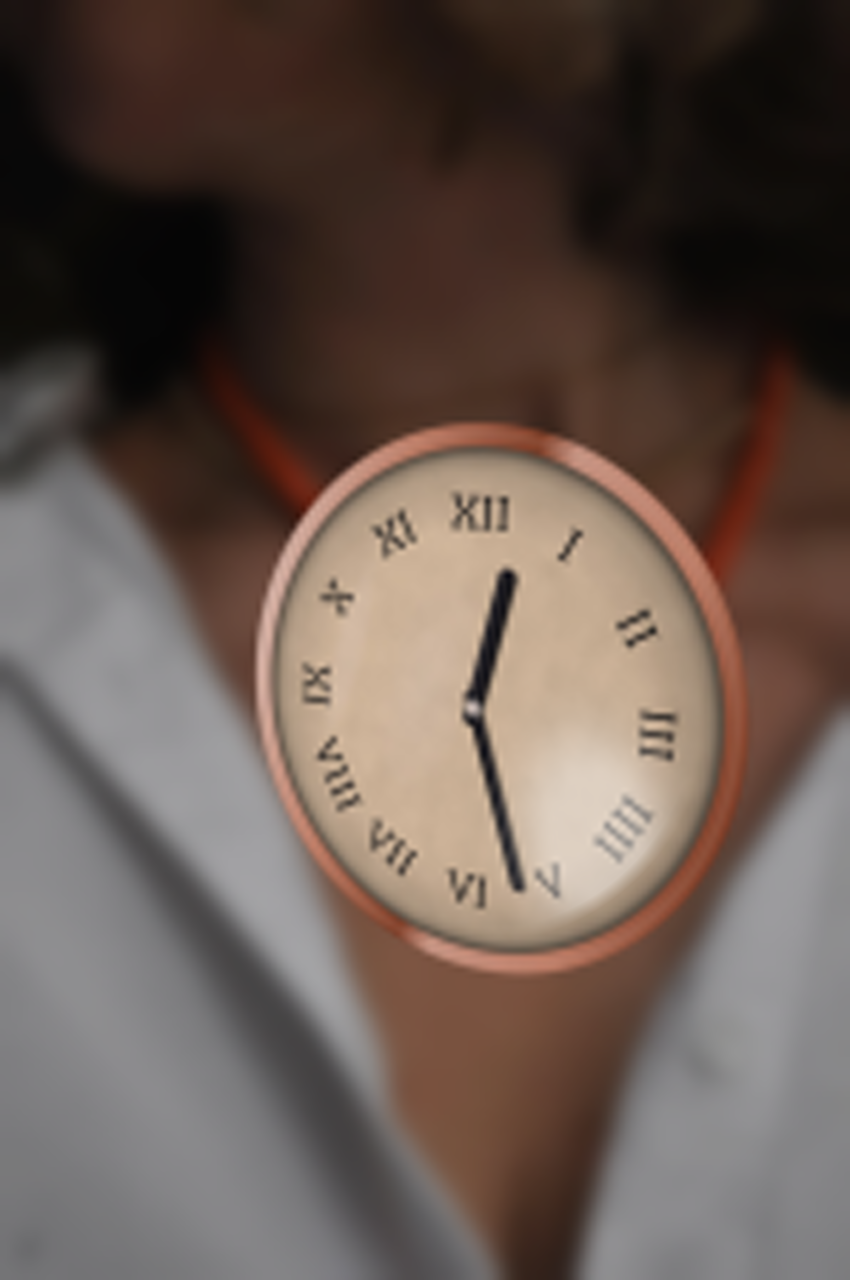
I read h=12 m=27
